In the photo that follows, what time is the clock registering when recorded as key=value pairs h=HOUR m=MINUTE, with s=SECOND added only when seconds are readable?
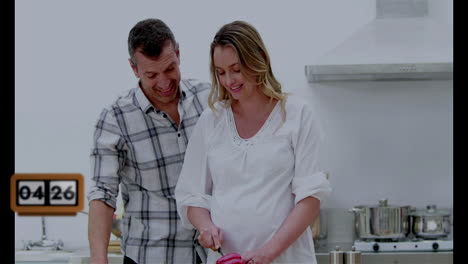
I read h=4 m=26
